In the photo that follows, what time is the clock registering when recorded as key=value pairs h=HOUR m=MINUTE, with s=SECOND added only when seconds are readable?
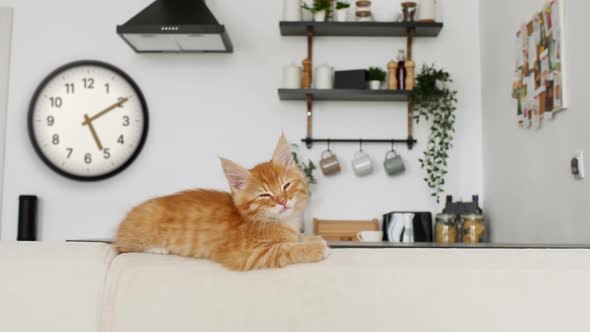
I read h=5 m=10
